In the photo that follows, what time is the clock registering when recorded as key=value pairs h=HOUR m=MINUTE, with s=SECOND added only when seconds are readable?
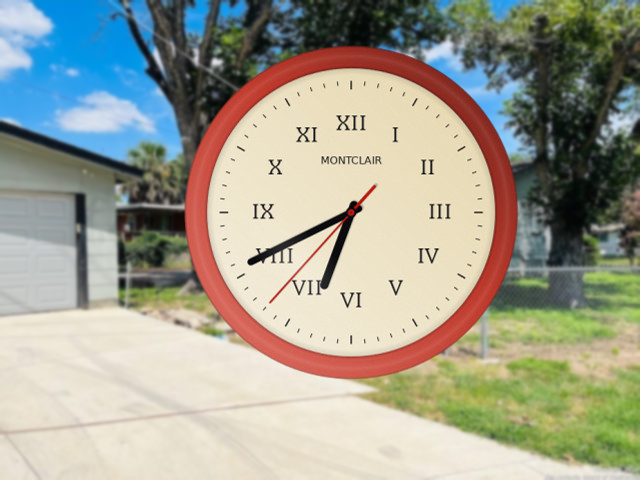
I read h=6 m=40 s=37
